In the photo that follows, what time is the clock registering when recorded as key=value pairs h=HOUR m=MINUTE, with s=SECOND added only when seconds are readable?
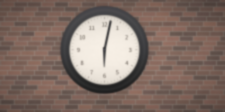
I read h=6 m=2
